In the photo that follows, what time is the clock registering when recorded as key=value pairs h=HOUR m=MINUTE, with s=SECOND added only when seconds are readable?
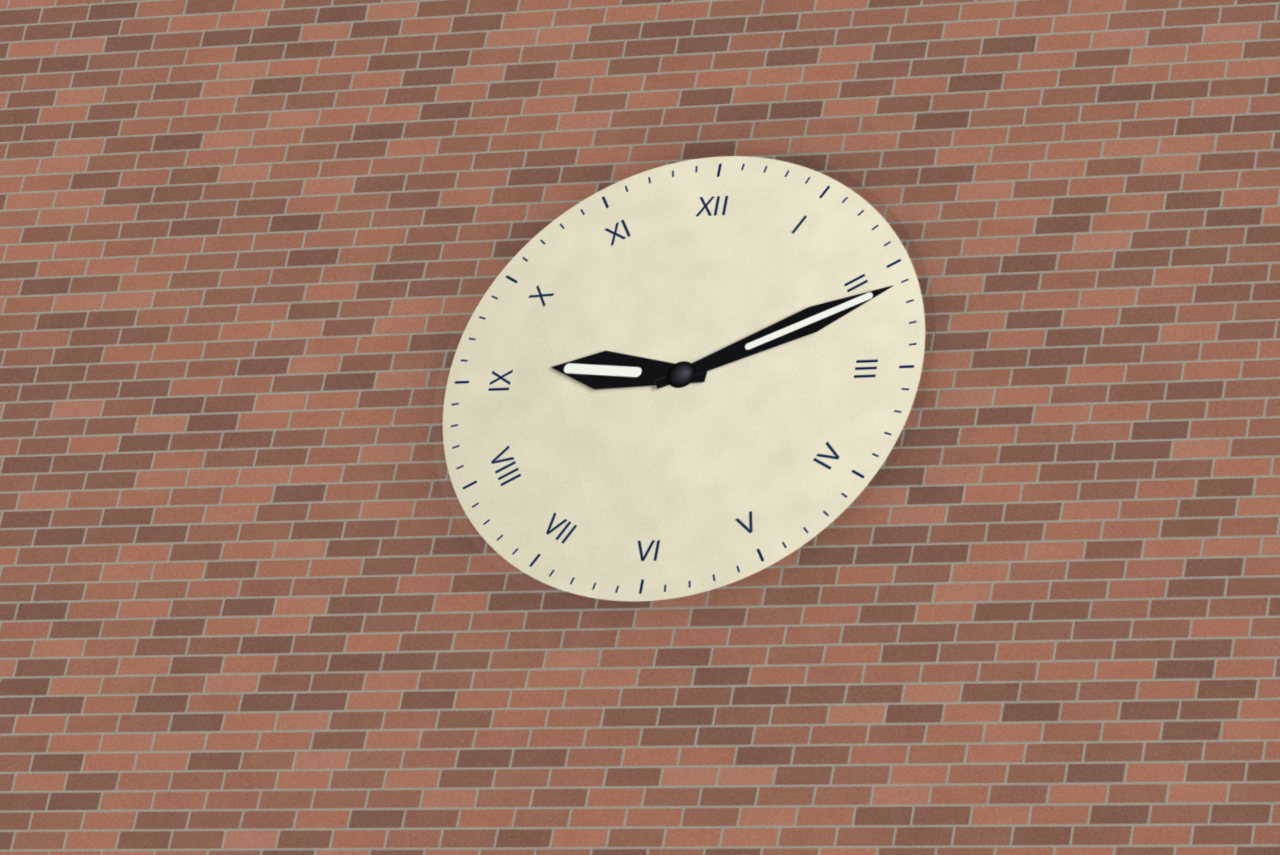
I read h=9 m=11
